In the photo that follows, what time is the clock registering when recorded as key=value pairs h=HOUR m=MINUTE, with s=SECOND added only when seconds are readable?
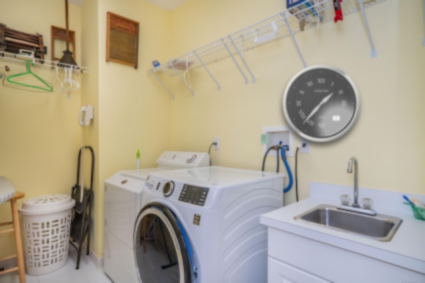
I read h=1 m=37
